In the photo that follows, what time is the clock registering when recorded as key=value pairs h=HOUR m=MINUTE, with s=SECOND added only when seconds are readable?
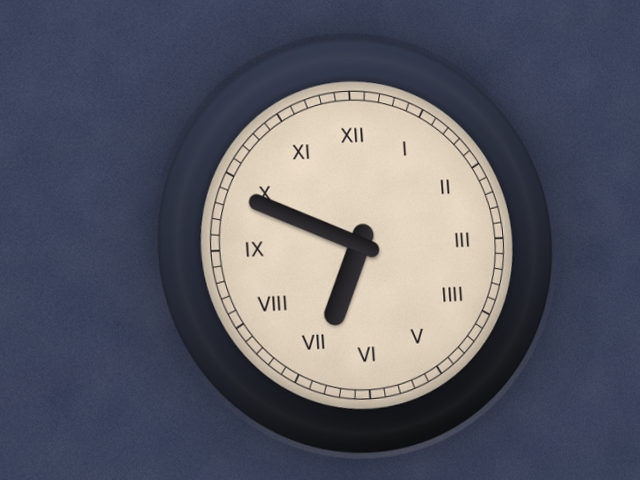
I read h=6 m=49
